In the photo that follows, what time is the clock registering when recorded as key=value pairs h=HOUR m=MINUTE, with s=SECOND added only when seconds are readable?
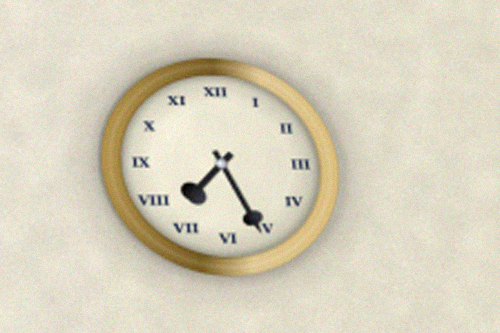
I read h=7 m=26
